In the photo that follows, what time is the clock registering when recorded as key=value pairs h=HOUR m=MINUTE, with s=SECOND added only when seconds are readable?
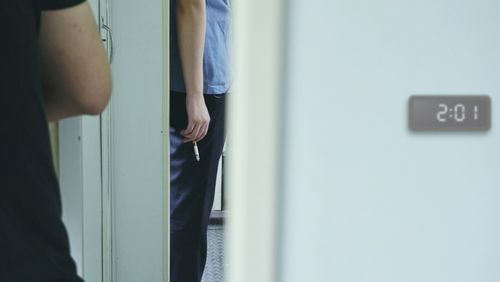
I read h=2 m=1
